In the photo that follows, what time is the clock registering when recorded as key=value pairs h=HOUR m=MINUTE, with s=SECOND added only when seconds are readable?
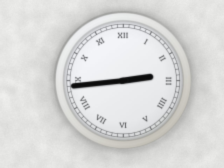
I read h=2 m=44
